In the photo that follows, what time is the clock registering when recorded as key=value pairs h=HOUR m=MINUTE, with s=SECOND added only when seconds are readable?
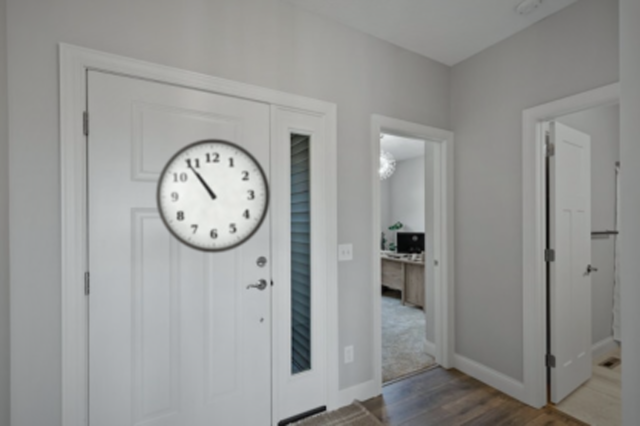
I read h=10 m=54
